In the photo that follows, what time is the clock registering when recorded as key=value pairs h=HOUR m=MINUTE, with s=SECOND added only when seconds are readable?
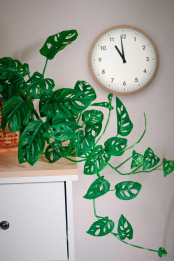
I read h=10 m=59
